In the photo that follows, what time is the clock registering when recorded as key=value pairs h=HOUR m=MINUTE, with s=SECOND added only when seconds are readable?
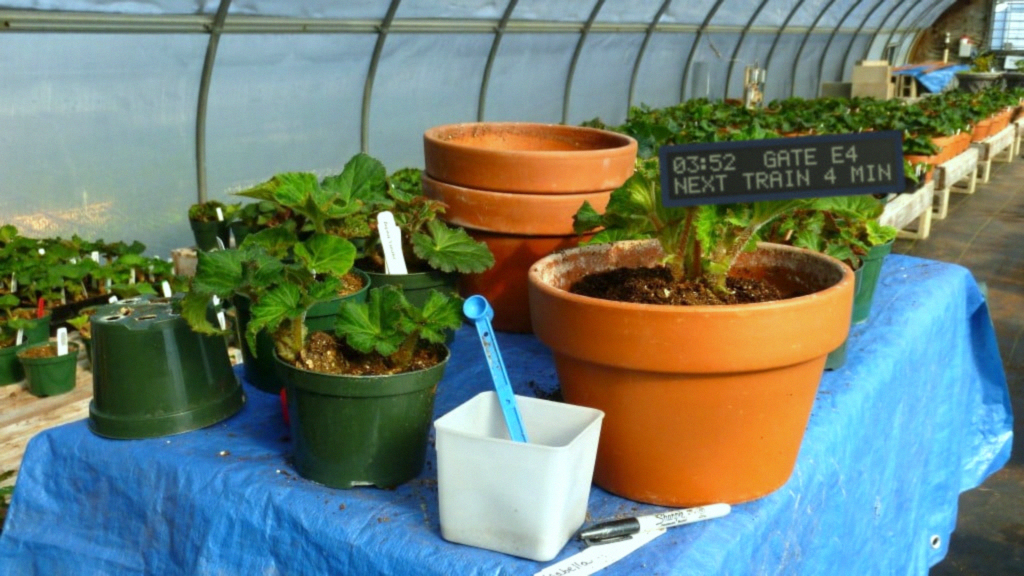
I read h=3 m=52
